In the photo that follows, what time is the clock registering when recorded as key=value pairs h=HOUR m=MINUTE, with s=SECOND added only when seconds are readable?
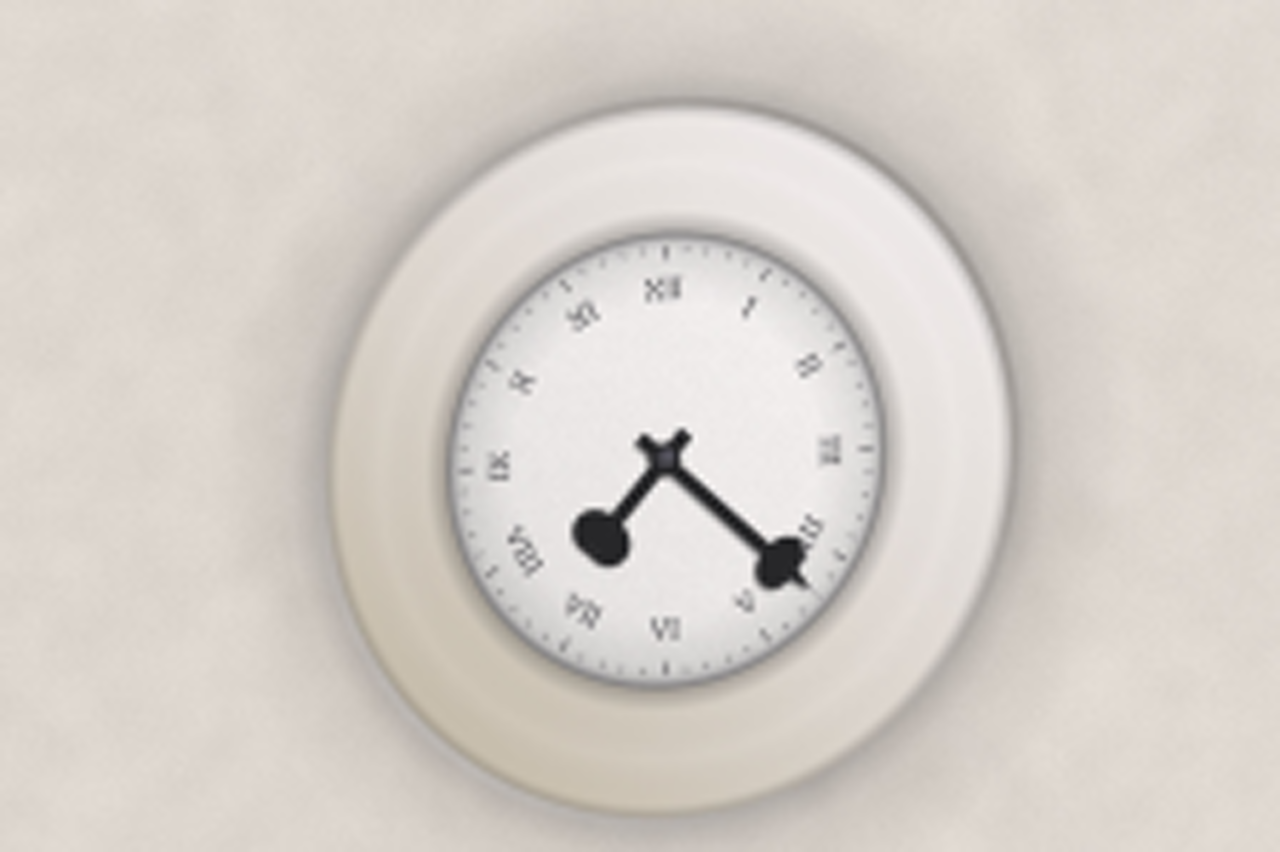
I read h=7 m=22
